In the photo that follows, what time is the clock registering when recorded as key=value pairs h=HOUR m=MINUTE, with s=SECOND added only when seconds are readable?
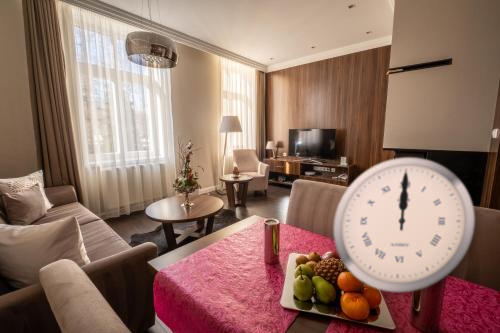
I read h=12 m=0
